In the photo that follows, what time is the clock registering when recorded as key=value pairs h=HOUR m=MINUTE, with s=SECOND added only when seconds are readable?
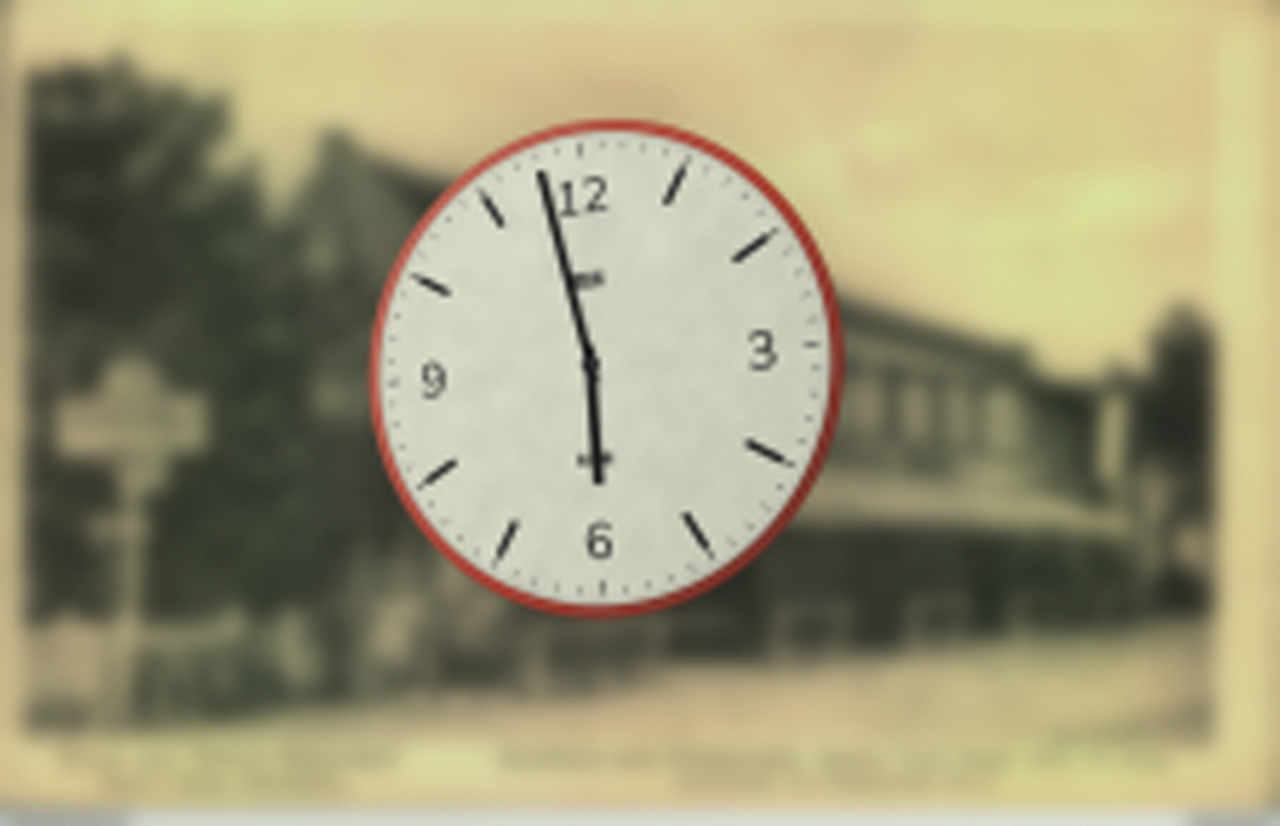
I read h=5 m=58
